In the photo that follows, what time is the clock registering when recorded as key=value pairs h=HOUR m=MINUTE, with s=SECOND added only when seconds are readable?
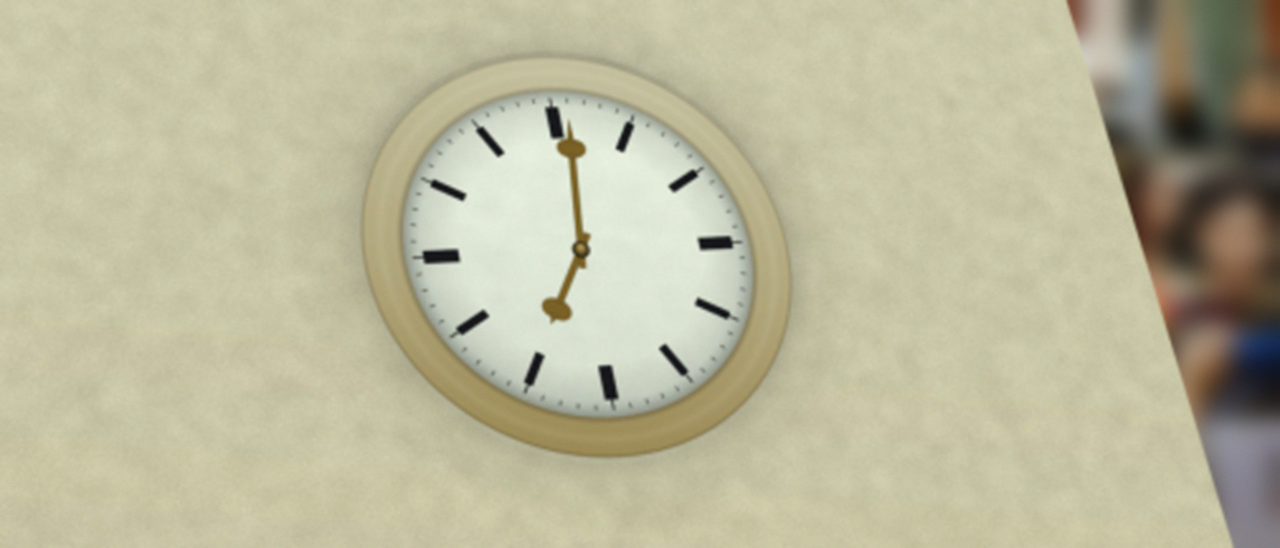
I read h=7 m=1
